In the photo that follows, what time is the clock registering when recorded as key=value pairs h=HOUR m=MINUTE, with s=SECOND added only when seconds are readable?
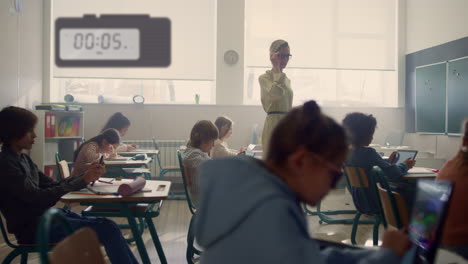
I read h=0 m=5
